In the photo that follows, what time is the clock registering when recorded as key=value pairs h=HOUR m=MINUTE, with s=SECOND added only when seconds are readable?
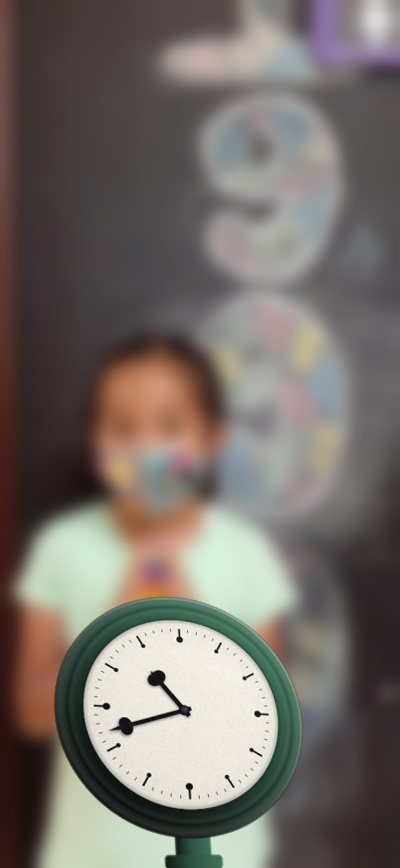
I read h=10 m=42
